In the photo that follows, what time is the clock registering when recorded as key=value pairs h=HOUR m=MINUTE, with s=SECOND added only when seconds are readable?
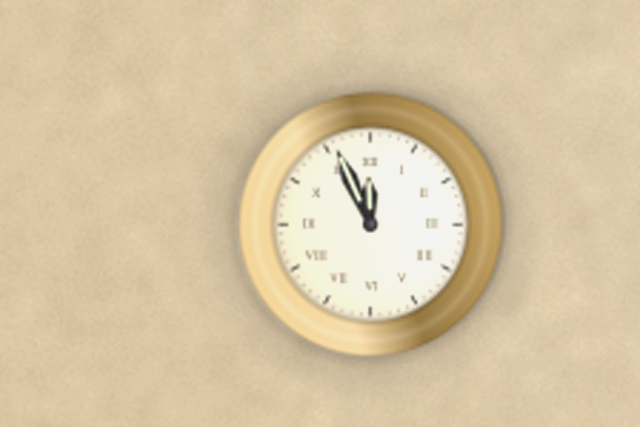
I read h=11 m=56
